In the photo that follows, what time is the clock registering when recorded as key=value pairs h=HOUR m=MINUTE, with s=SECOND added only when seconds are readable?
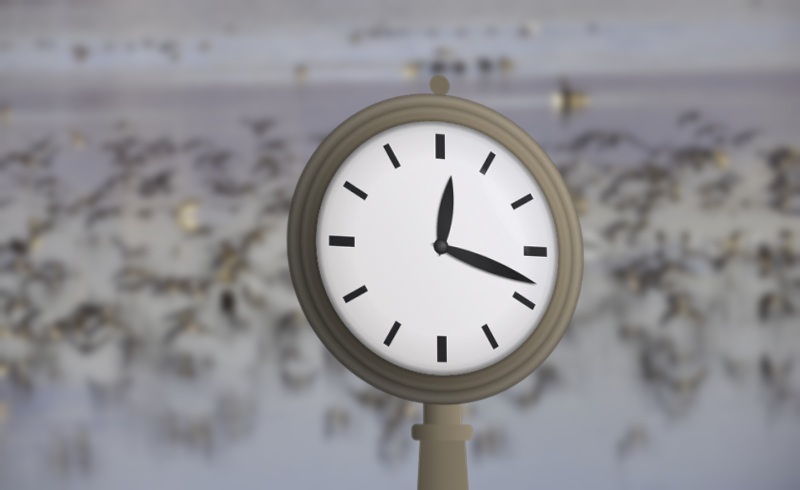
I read h=12 m=18
